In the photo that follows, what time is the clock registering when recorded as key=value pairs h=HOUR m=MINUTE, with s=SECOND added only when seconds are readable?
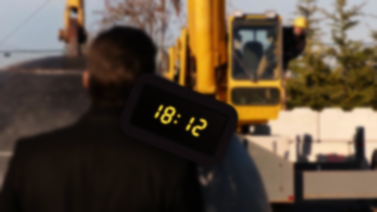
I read h=18 m=12
